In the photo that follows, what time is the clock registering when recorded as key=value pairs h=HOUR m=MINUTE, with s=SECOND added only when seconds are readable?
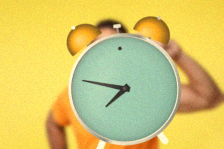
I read h=7 m=48
